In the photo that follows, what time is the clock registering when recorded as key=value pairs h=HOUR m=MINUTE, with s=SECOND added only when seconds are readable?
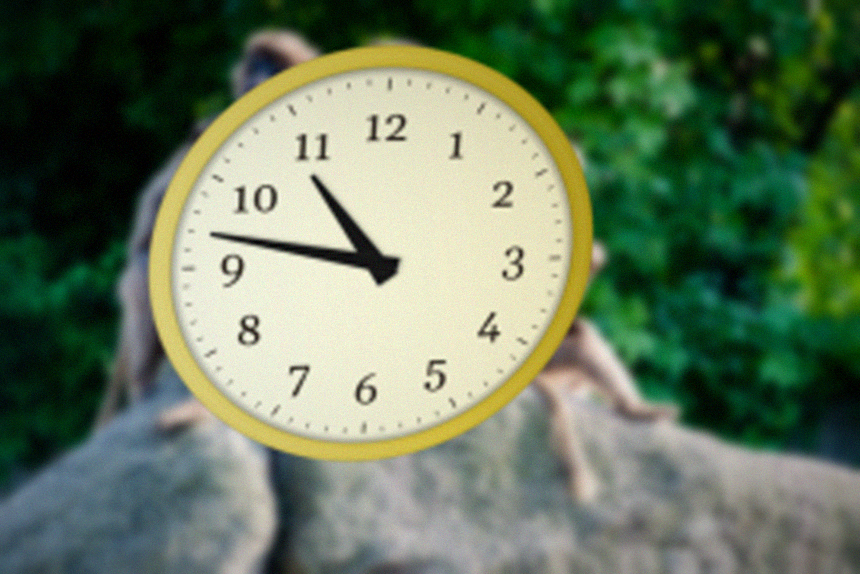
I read h=10 m=47
